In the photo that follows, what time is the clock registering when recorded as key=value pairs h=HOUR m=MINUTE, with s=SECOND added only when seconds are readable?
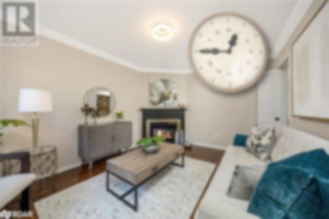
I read h=12 m=45
